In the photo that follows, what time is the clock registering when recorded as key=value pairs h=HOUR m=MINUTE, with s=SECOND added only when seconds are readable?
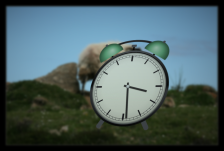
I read h=3 m=29
